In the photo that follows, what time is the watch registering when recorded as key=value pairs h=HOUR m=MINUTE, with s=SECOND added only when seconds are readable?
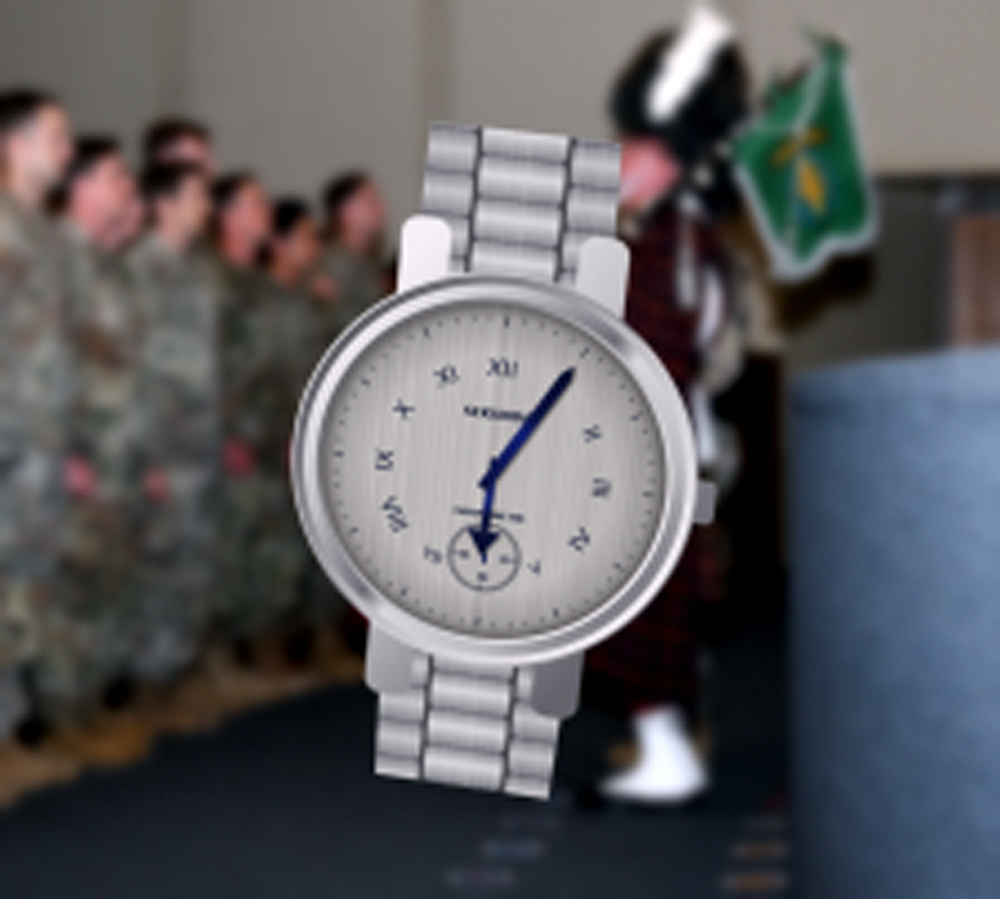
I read h=6 m=5
